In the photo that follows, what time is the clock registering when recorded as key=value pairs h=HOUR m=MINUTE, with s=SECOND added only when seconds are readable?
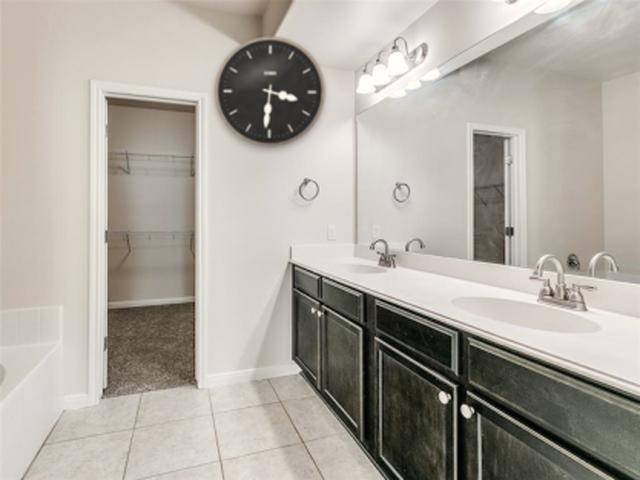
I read h=3 m=31
